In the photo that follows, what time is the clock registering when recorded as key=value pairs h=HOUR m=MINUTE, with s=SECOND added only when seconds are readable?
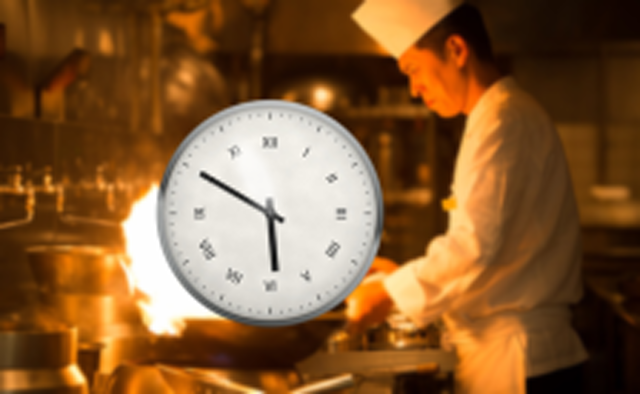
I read h=5 m=50
